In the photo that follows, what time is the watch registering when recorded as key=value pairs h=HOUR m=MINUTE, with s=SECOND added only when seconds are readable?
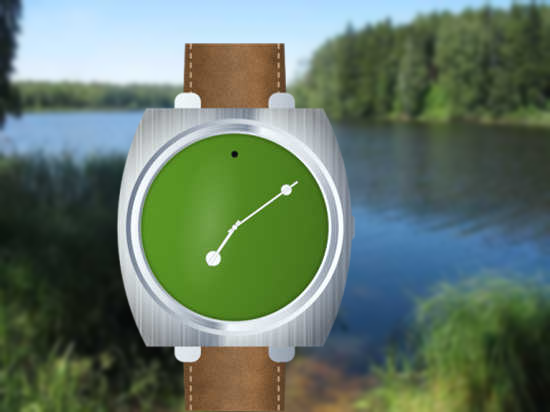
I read h=7 m=9
